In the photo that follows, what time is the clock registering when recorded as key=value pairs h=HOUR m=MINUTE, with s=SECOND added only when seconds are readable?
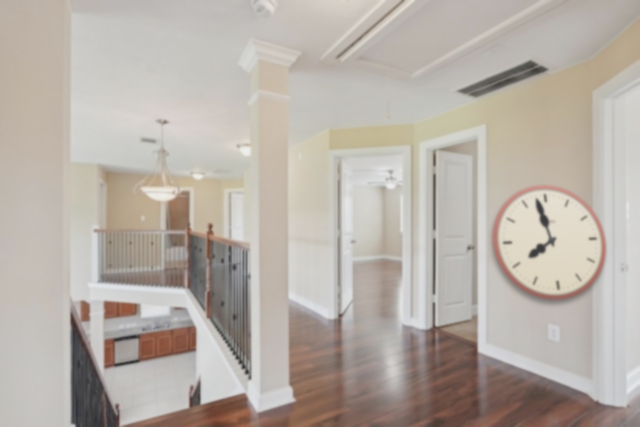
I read h=7 m=58
